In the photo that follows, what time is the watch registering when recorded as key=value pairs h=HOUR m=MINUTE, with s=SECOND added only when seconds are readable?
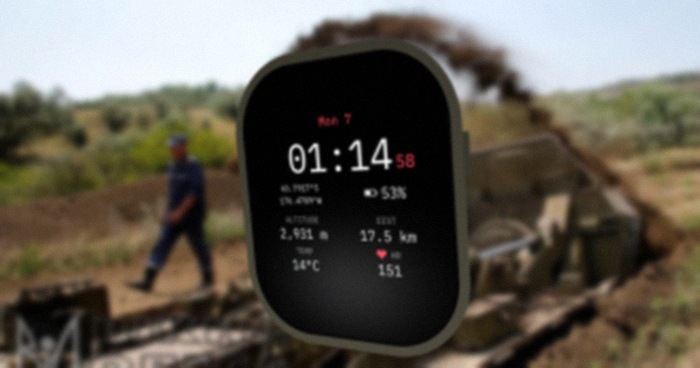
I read h=1 m=14
